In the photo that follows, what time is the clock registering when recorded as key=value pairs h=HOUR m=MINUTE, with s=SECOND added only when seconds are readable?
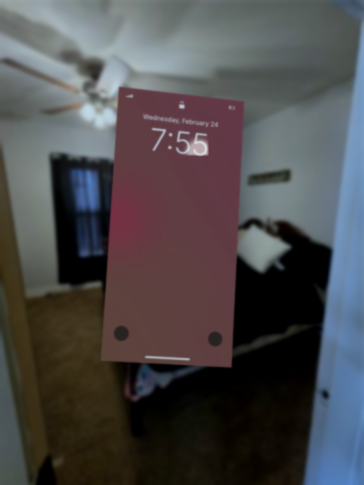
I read h=7 m=55
